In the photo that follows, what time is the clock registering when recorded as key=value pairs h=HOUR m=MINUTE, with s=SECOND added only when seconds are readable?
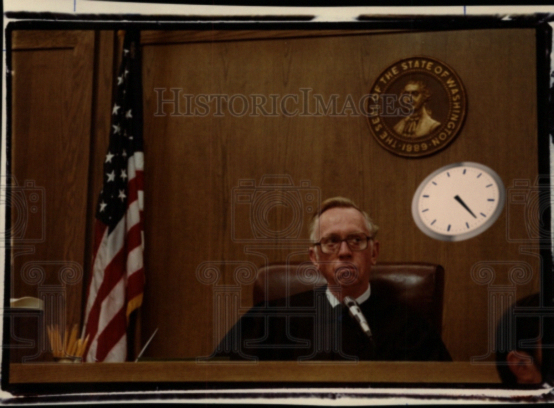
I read h=4 m=22
